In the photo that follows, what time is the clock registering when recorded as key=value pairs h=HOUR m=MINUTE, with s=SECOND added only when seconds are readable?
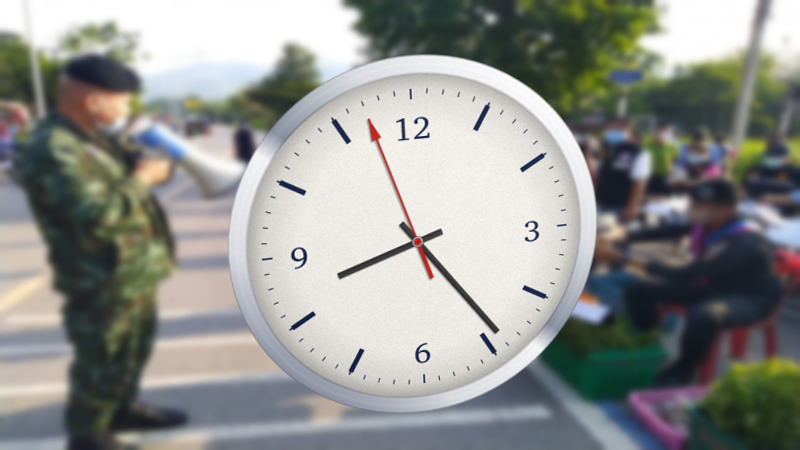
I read h=8 m=23 s=57
